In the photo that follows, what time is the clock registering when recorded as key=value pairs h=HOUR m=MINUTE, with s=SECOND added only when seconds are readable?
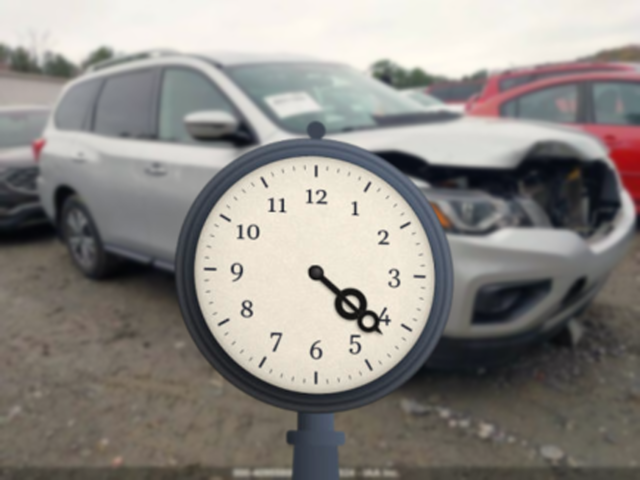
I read h=4 m=22
